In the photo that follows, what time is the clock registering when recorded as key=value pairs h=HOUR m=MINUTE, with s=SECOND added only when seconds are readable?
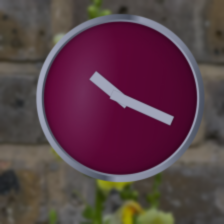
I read h=10 m=19
